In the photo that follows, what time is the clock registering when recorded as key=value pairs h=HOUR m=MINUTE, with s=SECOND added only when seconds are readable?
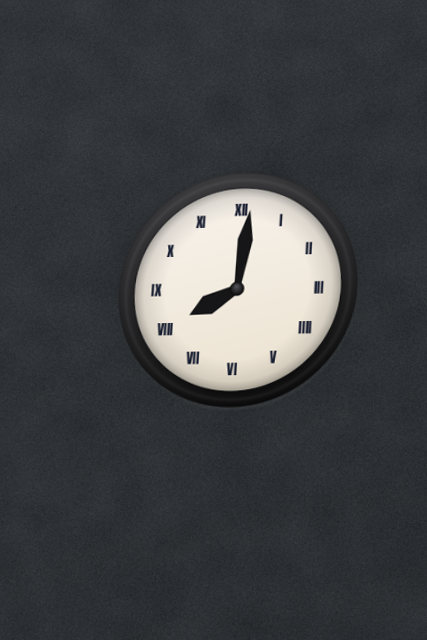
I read h=8 m=1
